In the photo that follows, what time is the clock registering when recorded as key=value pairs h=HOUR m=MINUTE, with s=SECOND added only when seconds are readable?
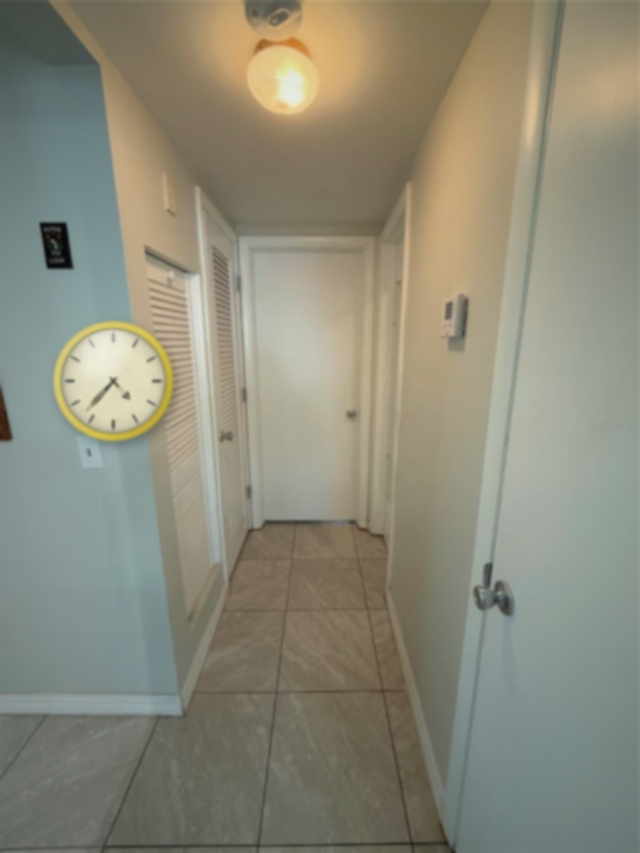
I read h=4 m=37
